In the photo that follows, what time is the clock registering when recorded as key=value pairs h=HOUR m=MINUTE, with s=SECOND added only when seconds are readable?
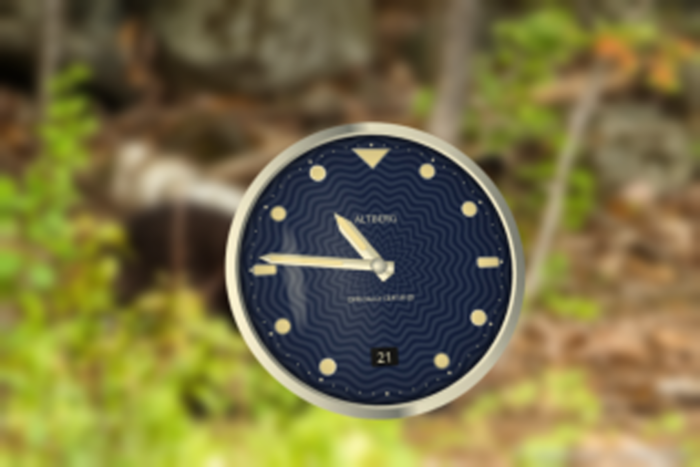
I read h=10 m=46
